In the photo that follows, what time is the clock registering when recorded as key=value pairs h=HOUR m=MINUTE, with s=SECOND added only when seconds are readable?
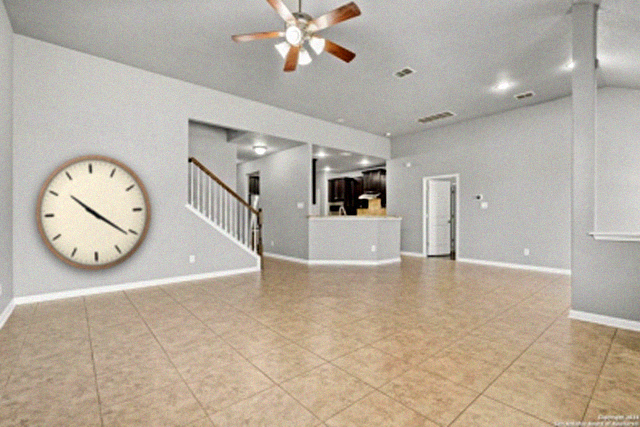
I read h=10 m=21
